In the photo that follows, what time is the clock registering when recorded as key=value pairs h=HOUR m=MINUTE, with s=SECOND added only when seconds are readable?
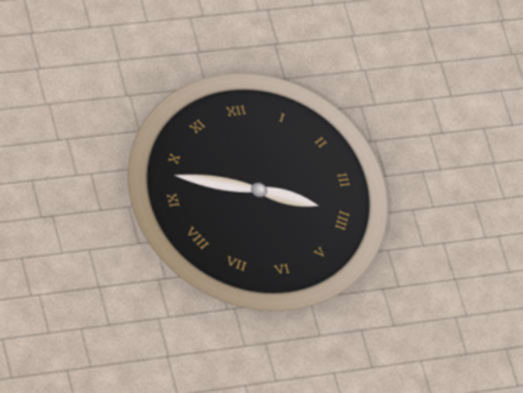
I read h=3 m=48
